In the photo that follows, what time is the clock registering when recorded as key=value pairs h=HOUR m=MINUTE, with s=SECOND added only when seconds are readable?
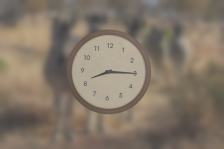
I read h=8 m=15
